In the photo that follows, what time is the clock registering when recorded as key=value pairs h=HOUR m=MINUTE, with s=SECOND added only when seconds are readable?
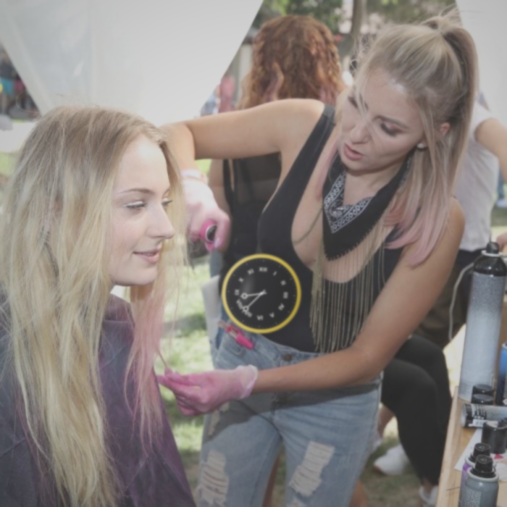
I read h=8 m=37
